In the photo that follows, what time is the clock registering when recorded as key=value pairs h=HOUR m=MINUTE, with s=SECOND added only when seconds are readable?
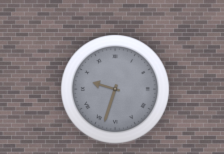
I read h=9 m=33
